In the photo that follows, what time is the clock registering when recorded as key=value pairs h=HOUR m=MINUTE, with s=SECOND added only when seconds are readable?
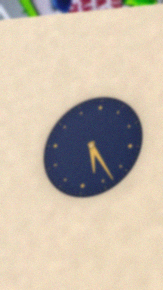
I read h=5 m=23
